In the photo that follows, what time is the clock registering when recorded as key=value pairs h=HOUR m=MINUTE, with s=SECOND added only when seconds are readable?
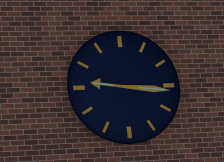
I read h=9 m=16
